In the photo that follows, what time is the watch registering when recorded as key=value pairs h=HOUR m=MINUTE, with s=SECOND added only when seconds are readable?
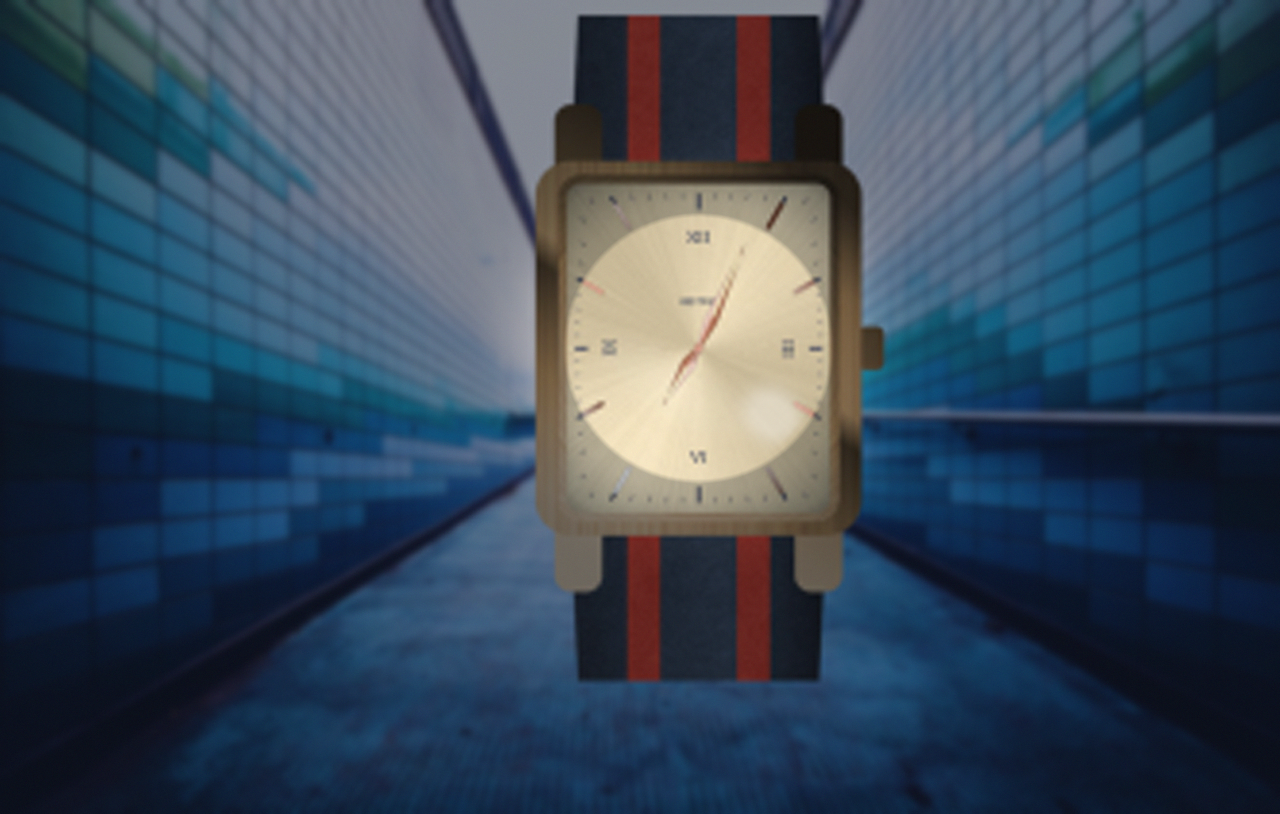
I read h=7 m=4
